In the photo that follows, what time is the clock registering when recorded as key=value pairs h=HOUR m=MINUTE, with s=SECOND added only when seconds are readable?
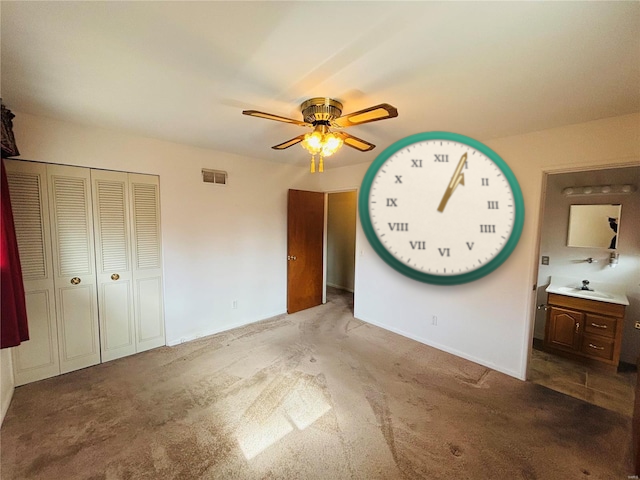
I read h=1 m=4
